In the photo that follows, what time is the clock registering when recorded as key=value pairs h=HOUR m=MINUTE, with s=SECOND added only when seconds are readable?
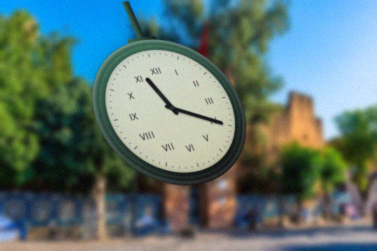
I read h=11 m=20
